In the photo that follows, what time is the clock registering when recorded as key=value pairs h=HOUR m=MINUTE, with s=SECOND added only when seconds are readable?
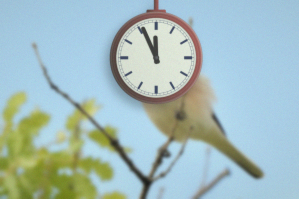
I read h=11 m=56
